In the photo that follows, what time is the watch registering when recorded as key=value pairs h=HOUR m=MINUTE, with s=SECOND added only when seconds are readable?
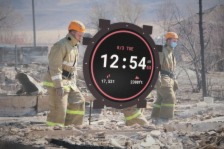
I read h=12 m=54
